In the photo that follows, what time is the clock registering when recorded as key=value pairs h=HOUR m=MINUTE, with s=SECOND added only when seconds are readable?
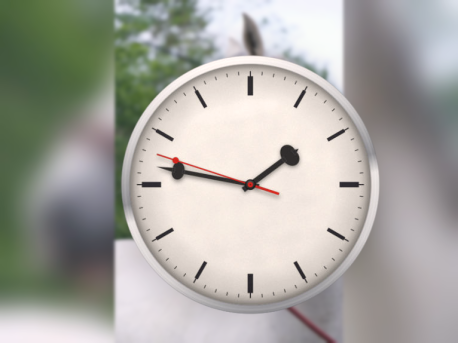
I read h=1 m=46 s=48
